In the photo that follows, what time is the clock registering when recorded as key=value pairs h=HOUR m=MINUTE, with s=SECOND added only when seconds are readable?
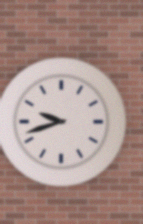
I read h=9 m=42
